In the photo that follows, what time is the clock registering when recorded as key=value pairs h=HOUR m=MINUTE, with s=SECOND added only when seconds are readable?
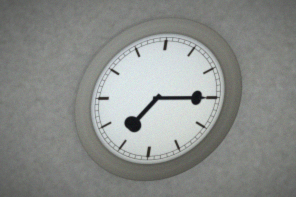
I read h=7 m=15
